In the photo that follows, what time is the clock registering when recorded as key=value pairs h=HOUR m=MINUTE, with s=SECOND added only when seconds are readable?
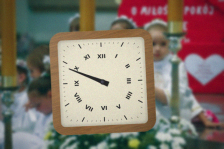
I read h=9 m=49
